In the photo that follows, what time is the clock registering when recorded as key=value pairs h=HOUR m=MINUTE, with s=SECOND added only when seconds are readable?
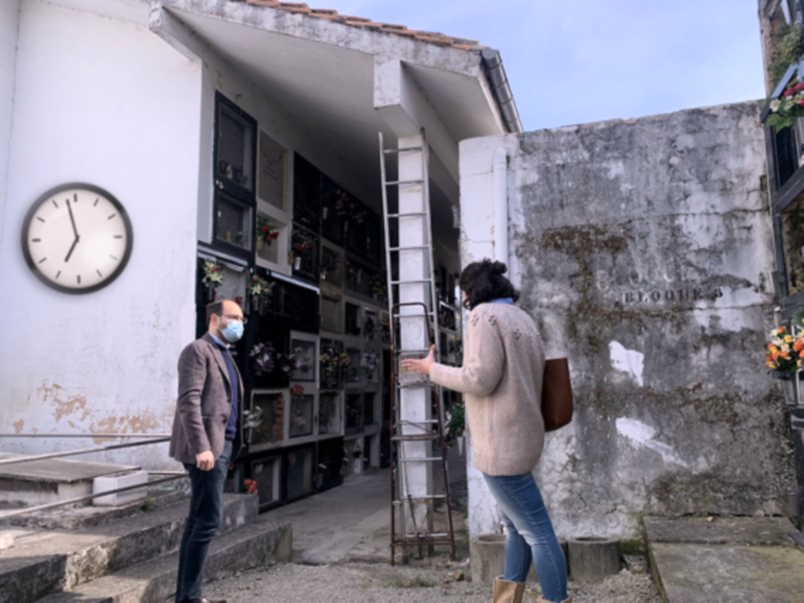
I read h=6 m=58
